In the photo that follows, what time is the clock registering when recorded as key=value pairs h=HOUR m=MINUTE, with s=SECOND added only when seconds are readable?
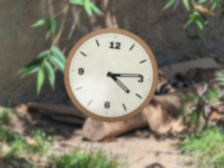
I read h=4 m=14
